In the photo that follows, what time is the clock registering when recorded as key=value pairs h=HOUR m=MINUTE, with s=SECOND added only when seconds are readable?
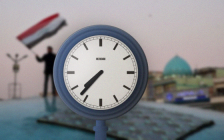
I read h=7 m=37
